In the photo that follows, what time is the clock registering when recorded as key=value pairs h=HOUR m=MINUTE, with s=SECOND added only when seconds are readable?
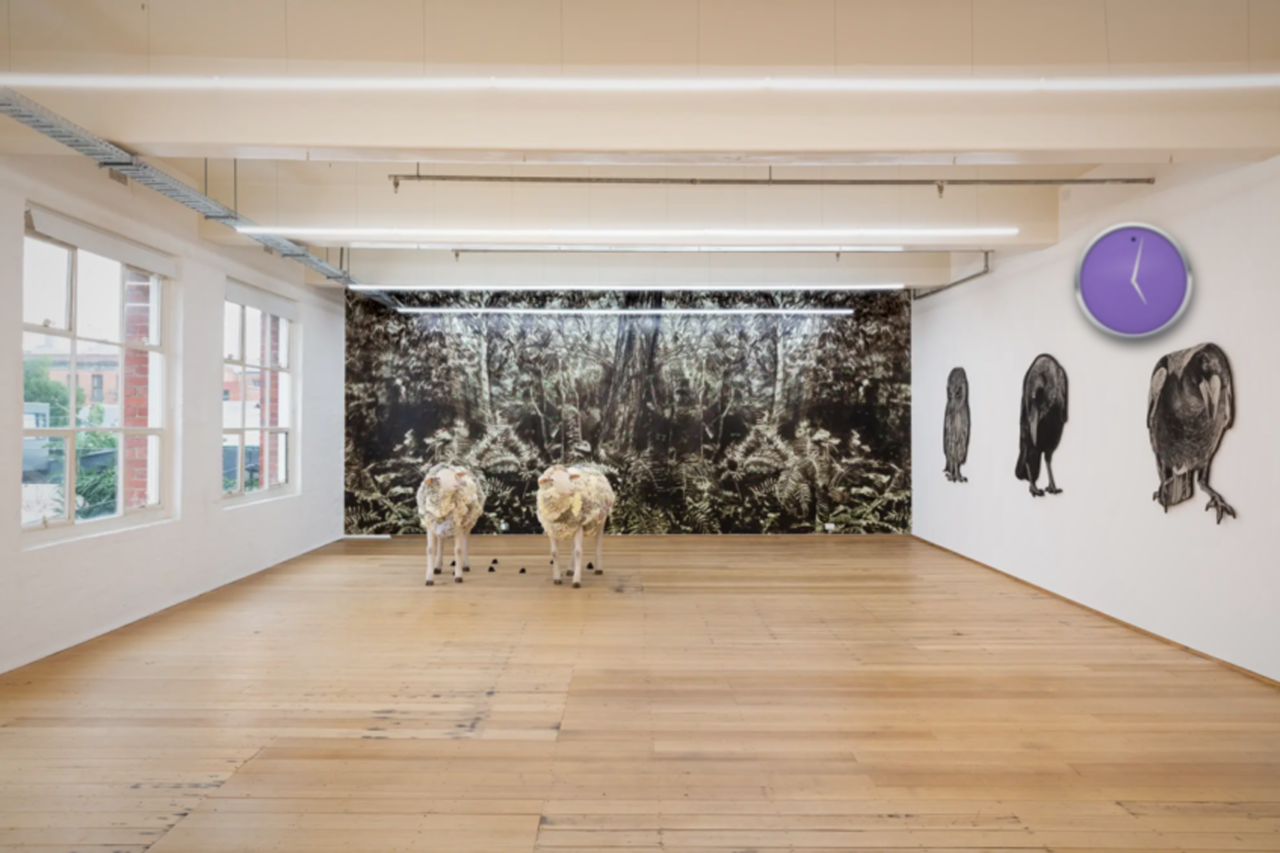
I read h=5 m=2
